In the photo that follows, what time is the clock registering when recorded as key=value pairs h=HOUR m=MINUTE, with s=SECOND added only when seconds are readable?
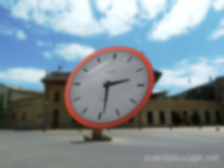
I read h=2 m=29
